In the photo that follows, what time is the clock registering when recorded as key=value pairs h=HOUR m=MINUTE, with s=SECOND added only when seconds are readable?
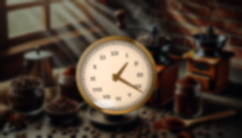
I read h=1 m=21
